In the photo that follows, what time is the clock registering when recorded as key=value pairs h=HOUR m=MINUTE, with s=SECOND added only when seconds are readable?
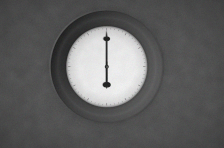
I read h=6 m=0
